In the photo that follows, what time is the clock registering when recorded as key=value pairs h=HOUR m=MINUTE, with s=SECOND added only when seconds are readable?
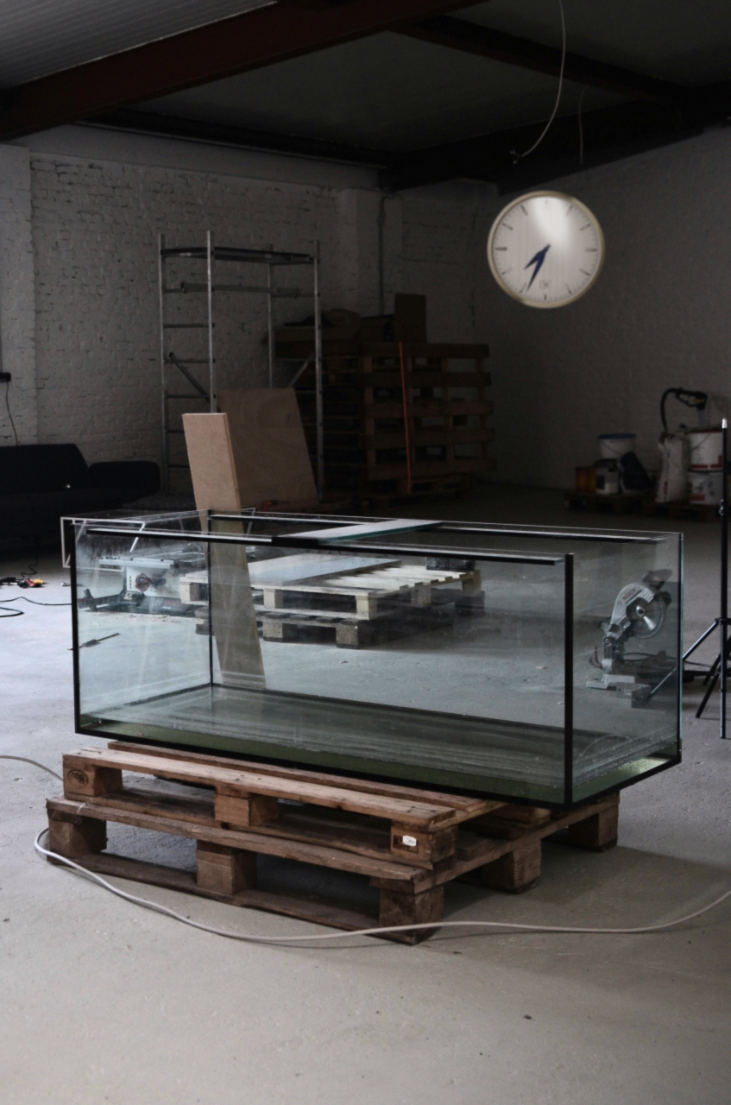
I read h=7 m=34
